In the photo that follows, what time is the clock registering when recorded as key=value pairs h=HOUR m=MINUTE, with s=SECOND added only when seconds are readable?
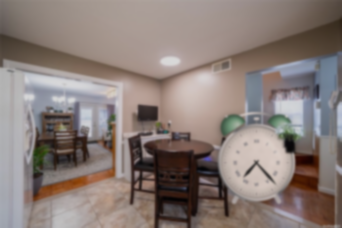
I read h=7 m=23
